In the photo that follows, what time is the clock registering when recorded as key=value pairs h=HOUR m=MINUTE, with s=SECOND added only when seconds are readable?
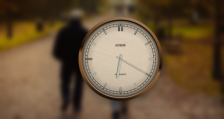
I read h=6 m=20
